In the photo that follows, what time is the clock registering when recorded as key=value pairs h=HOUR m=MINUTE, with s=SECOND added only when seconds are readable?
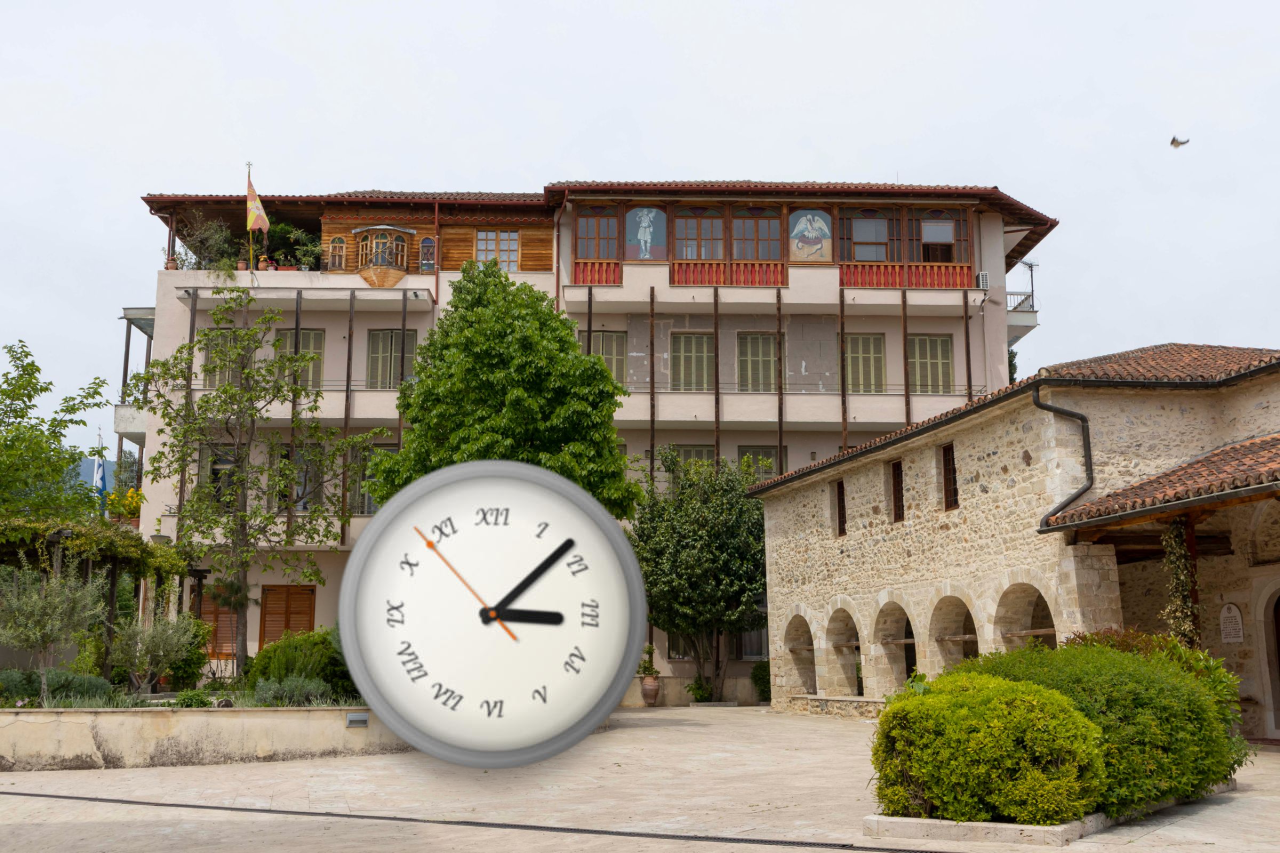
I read h=3 m=7 s=53
